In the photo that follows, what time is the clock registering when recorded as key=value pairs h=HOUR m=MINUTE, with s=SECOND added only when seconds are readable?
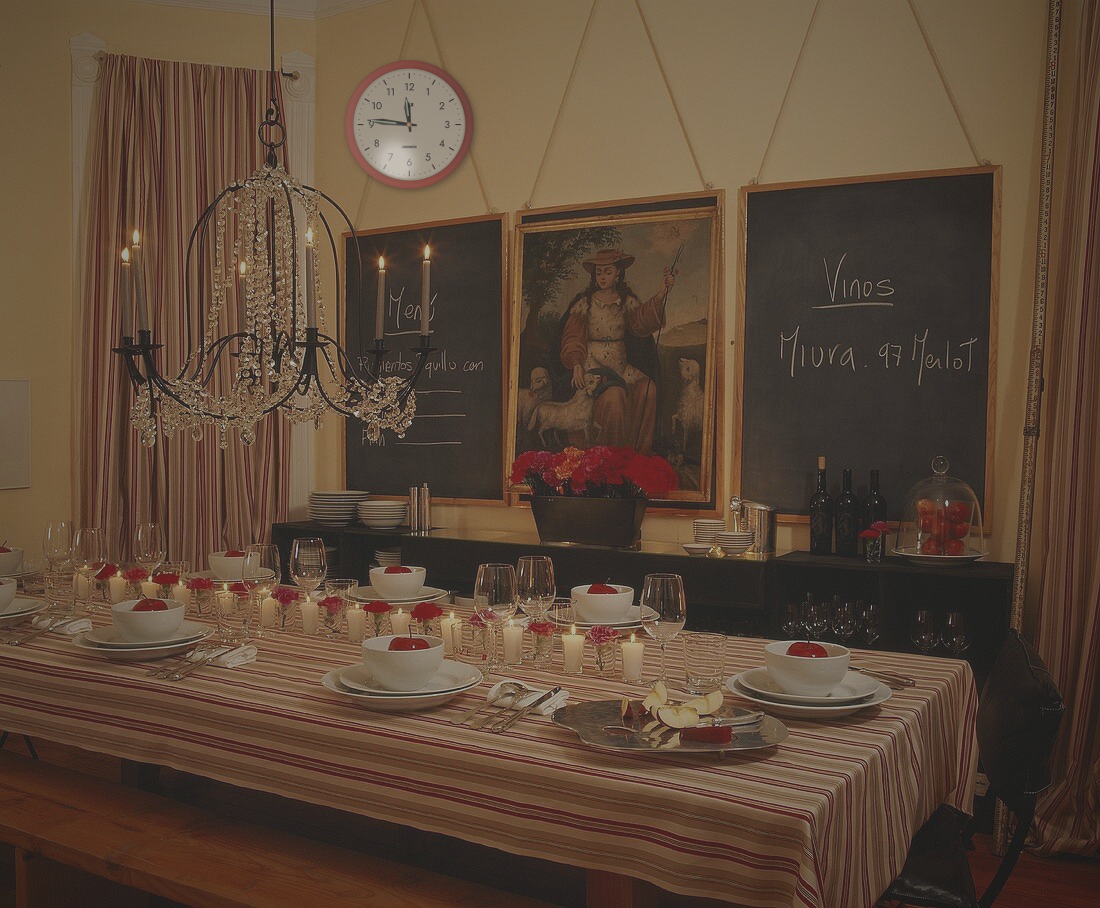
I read h=11 m=46
